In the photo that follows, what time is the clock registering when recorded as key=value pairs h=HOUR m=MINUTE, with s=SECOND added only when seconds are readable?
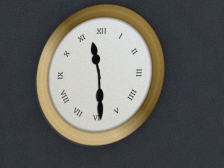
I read h=11 m=29
